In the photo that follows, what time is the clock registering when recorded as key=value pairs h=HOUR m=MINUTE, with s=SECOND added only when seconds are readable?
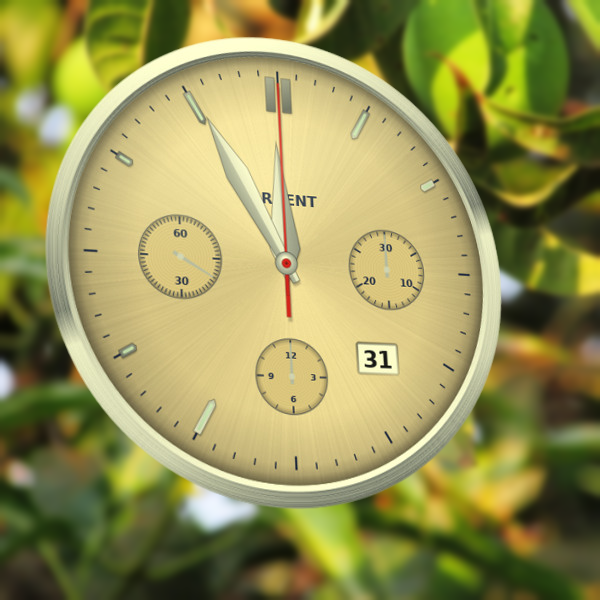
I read h=11 m=55 s=20
